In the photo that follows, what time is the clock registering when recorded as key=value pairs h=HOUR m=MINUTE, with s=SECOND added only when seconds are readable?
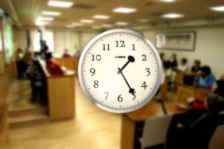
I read h=1 m=25
